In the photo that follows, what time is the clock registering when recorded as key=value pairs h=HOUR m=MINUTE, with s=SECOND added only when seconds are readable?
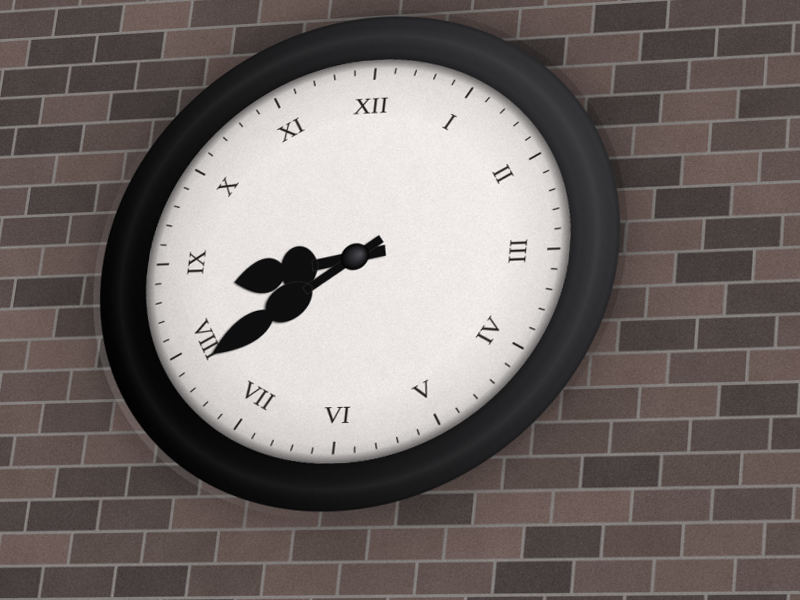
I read h=8 m=39
